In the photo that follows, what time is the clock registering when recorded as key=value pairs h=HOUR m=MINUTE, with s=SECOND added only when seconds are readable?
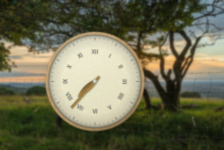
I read h=7 m=37
